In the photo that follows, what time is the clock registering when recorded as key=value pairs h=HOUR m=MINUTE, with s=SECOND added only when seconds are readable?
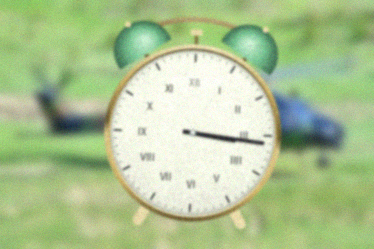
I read h=3 m=16
